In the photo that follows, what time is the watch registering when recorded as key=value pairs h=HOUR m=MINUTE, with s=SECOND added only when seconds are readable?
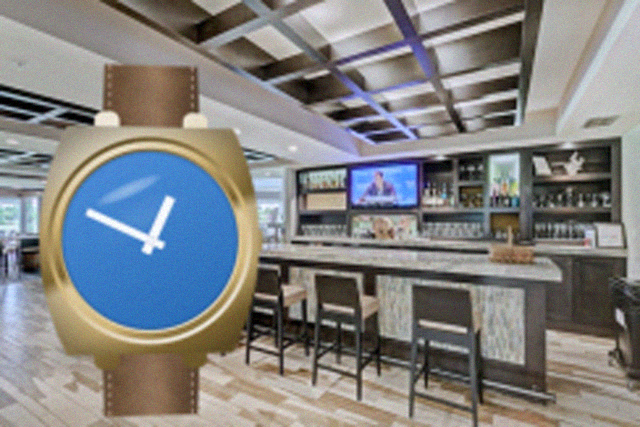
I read h=12 m=49
